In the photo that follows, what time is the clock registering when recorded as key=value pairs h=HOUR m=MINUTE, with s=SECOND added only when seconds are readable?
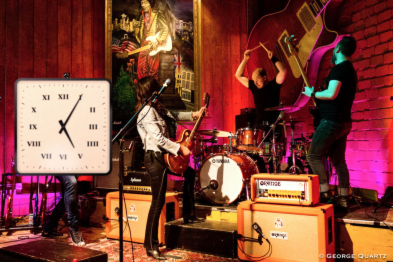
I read h=5 m=5
